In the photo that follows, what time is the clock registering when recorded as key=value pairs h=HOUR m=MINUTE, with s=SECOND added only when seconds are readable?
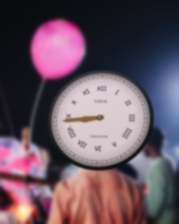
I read h=8 m=44
